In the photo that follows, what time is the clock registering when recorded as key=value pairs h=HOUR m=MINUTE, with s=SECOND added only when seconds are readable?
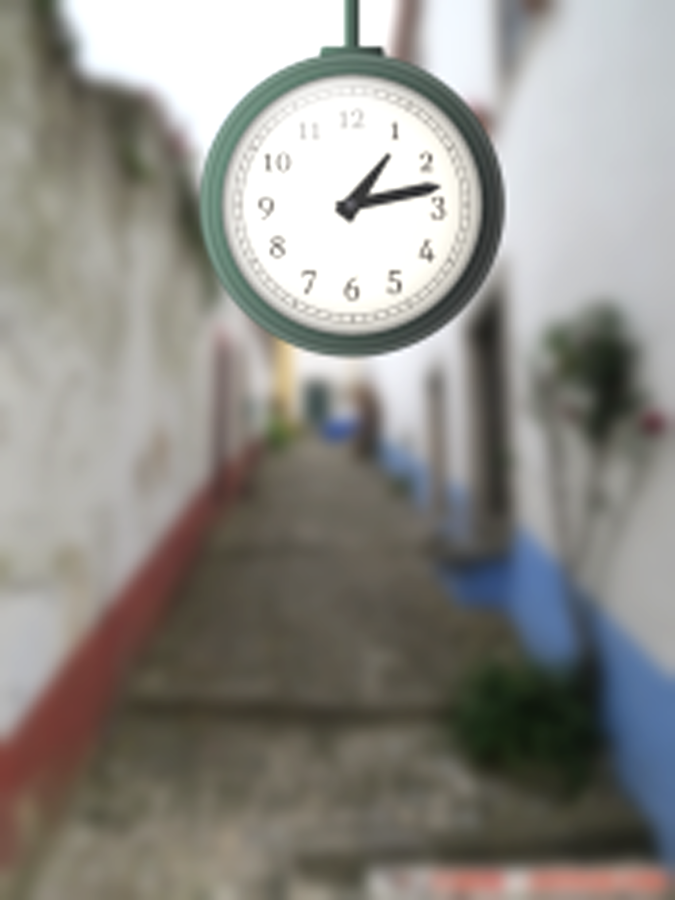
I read h=1 m=13
